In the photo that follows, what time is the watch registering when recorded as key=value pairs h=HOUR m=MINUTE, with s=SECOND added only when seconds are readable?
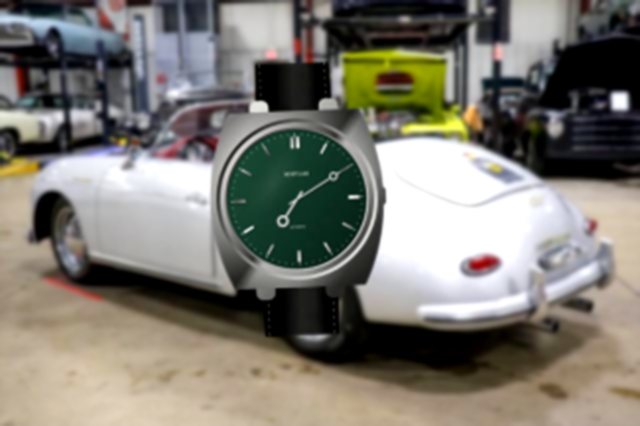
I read h=7 m=10
